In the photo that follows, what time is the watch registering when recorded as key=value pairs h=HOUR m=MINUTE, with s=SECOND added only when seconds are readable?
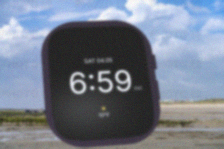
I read h=6 m=59
